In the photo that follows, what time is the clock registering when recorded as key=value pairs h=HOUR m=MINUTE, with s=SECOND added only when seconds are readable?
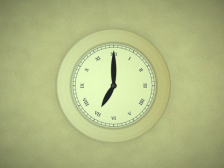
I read h=7 m=0
